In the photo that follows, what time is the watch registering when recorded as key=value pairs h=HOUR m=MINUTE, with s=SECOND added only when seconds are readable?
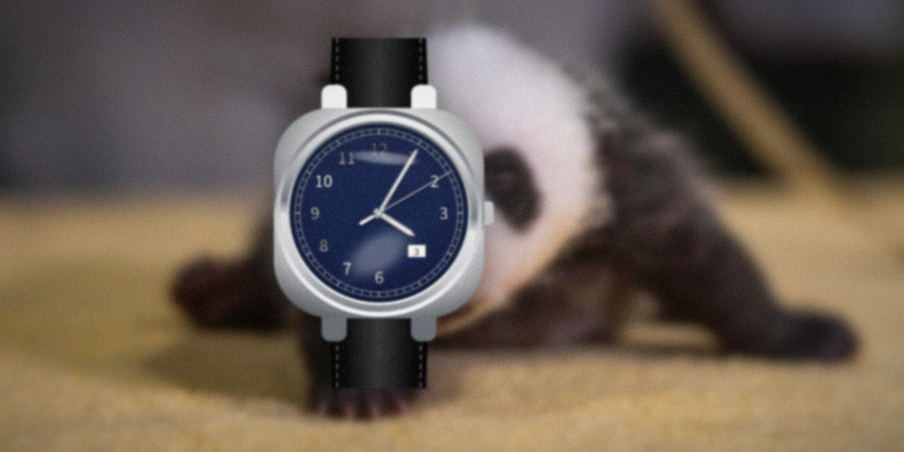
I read h=4 m=5 s=10
